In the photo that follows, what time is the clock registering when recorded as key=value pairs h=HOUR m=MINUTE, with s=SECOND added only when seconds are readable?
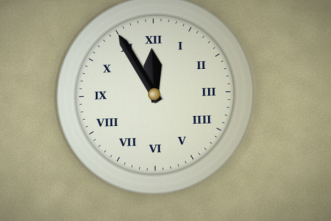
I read h=11 m=55
